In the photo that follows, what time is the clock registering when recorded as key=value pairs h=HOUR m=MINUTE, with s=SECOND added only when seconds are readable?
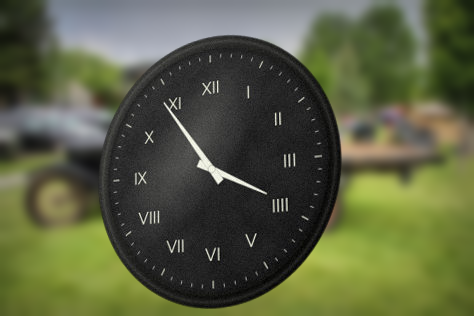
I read h=3 m=54
